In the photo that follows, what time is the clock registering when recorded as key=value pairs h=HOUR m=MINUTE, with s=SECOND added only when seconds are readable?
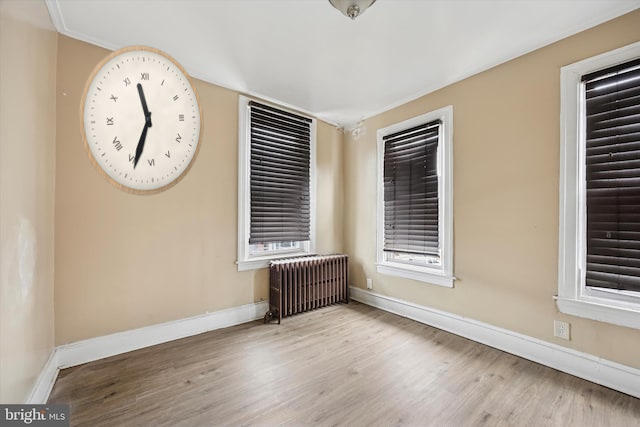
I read h=11 m=34
